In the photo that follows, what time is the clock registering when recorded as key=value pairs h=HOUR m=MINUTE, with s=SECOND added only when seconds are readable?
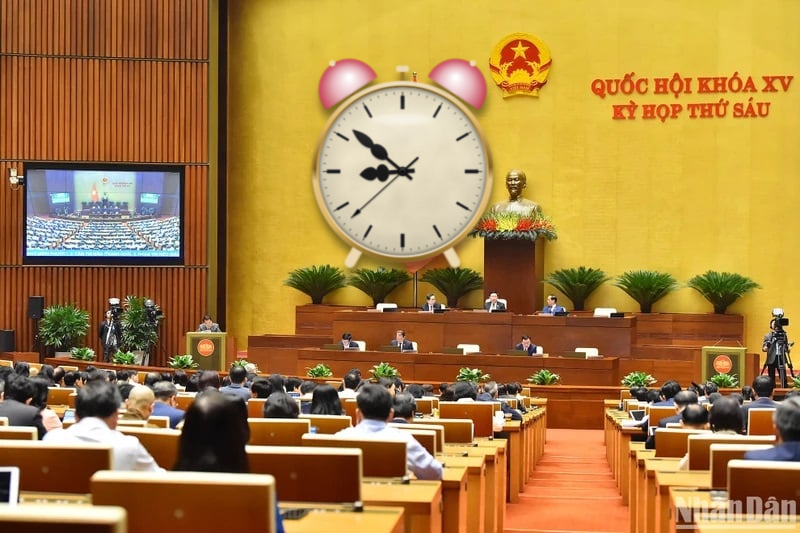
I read h=8 m=51 s=38
